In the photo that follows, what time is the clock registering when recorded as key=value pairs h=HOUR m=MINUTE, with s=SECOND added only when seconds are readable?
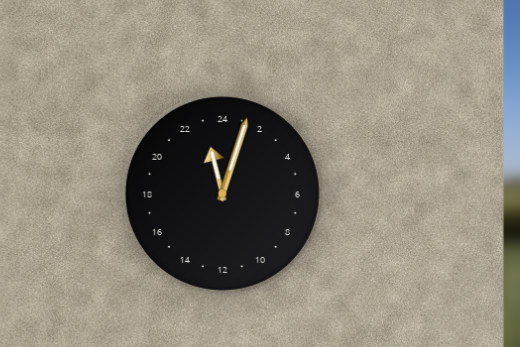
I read h=23 m=3
